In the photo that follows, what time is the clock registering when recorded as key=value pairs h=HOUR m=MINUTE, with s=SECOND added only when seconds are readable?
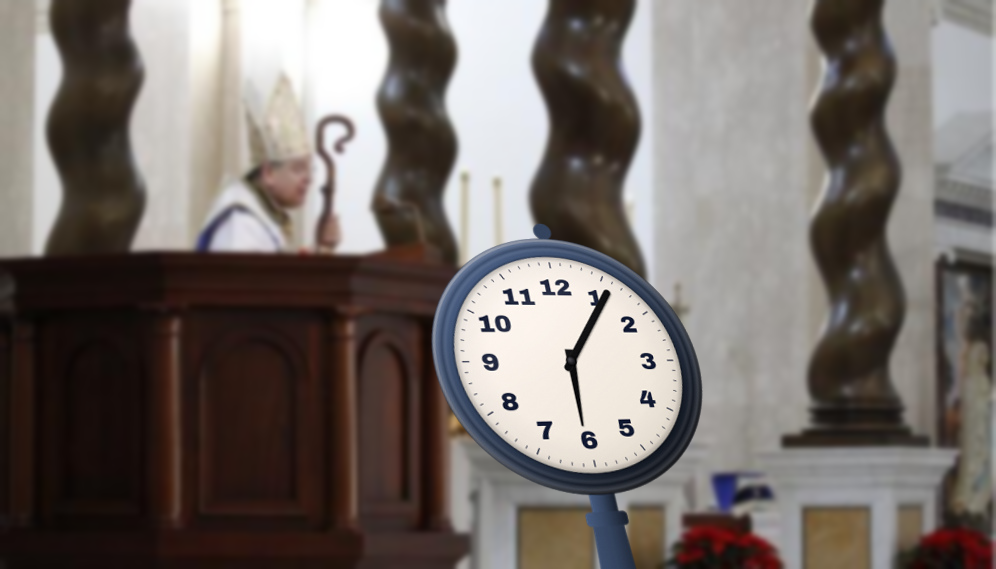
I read h=6 m=6
